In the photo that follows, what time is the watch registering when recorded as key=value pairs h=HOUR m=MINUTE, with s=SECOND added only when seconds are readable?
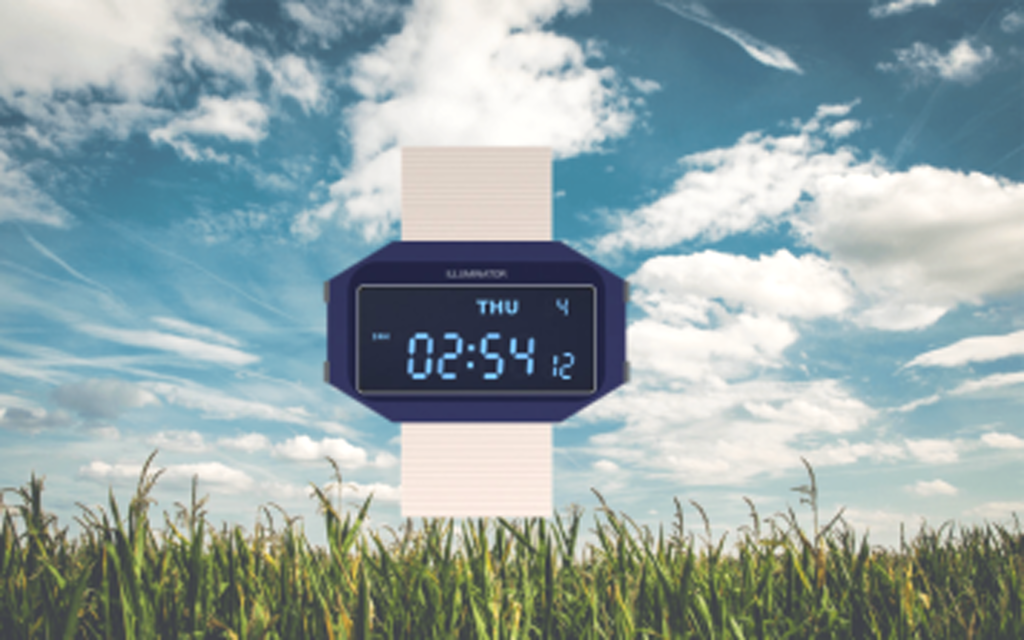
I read h=2 m=54 s=12
